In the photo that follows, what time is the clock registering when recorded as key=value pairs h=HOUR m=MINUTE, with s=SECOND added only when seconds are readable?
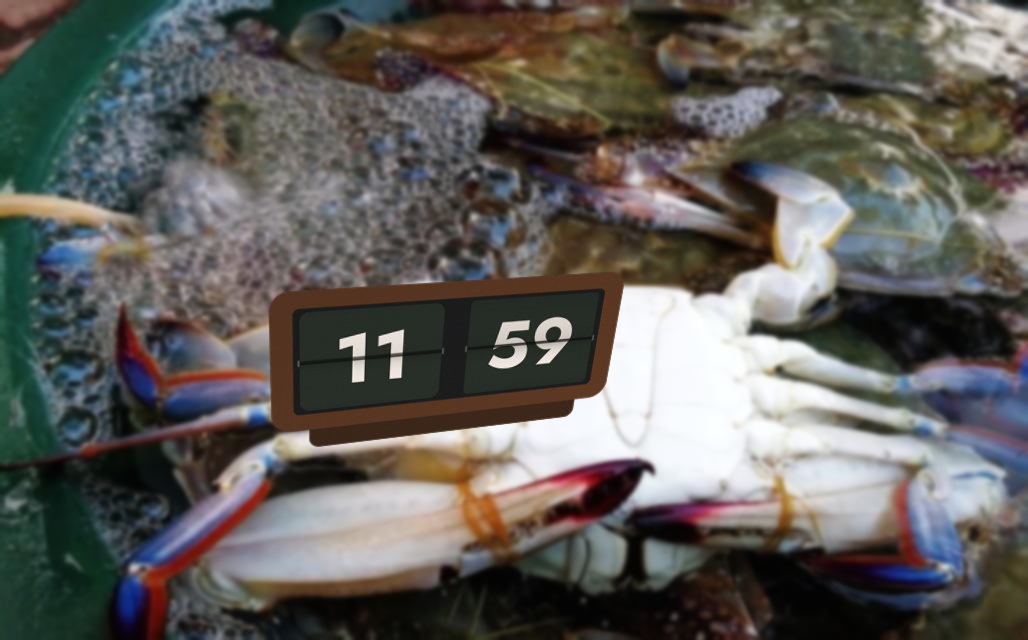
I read h=11 m=59
